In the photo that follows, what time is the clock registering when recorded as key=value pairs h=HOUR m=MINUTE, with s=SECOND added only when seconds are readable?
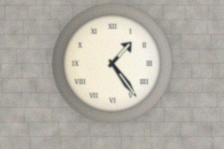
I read h=1 m=24
